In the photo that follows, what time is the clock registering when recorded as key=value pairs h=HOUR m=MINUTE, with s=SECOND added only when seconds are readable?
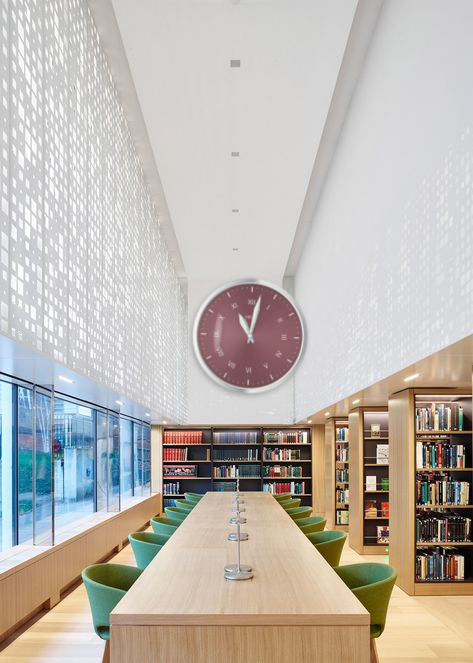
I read h=11 m=2
